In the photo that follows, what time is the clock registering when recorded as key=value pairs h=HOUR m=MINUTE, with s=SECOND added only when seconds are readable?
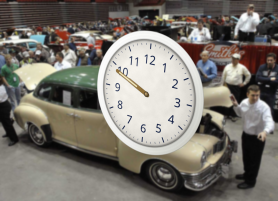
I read h=9 m=49
